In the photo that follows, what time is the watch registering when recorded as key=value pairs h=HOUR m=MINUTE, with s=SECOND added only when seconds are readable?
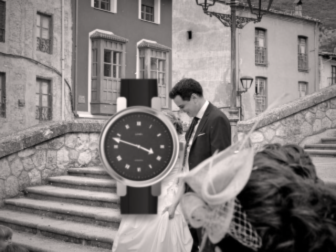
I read h=3 m=48
